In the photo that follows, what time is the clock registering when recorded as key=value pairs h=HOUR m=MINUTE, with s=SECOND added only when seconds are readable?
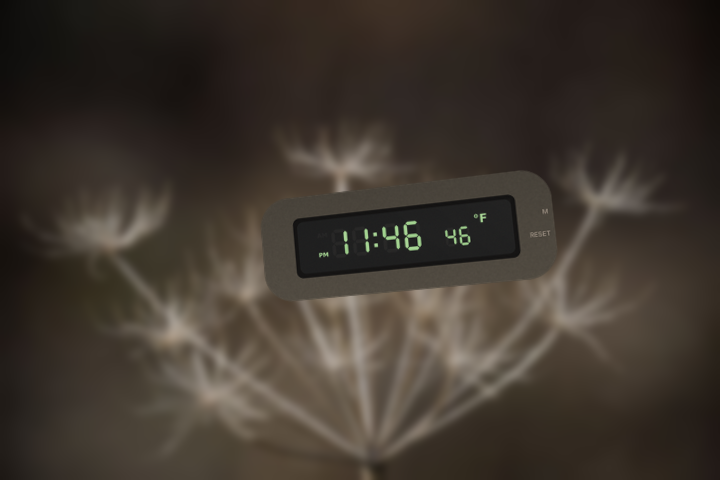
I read h=11 m=46
